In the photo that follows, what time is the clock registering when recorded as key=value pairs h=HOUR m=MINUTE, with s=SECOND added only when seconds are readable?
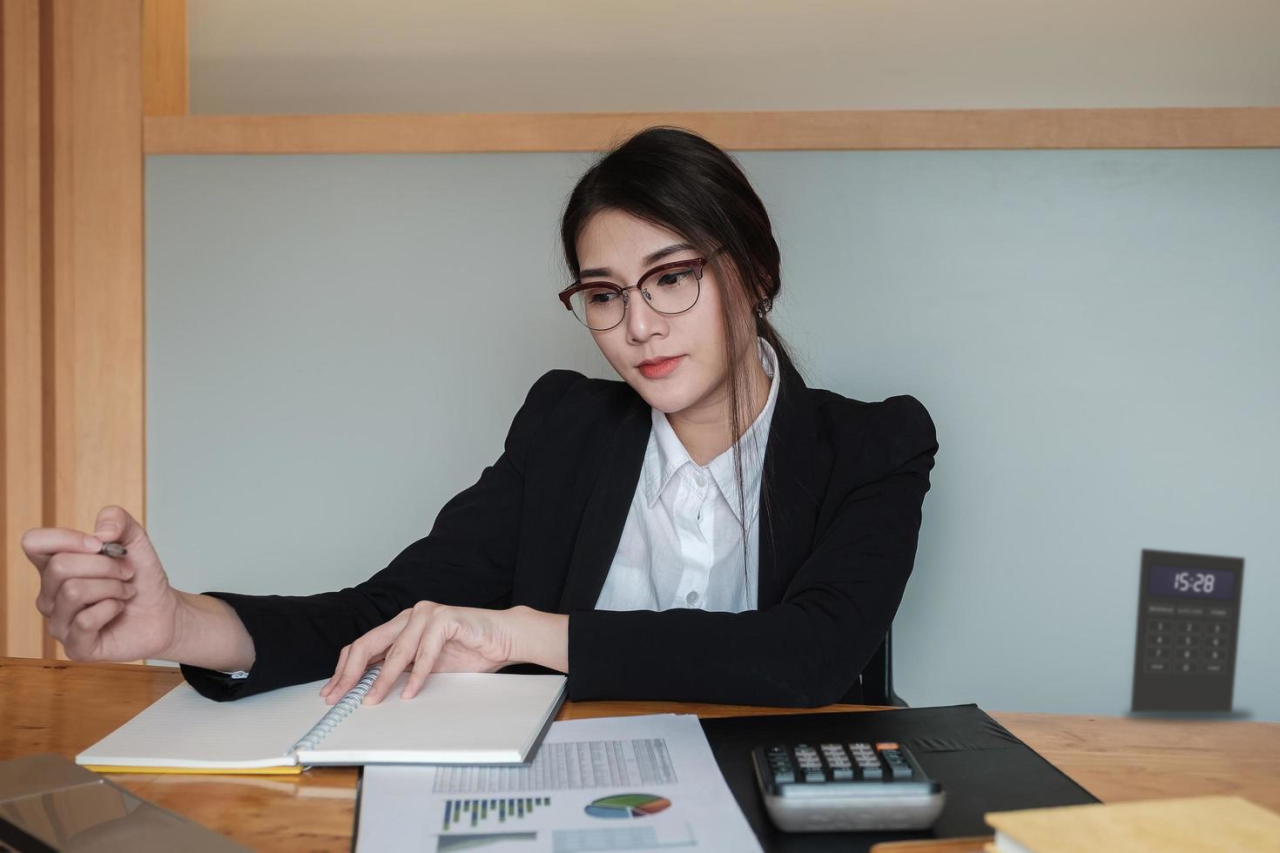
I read h=15 m=28
